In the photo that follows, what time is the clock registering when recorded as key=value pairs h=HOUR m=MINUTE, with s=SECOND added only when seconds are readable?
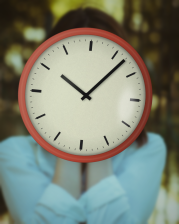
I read h=10 m=7
